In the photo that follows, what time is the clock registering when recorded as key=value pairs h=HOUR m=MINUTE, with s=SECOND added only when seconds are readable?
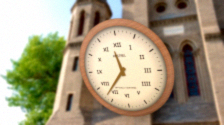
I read h=11 m=37
